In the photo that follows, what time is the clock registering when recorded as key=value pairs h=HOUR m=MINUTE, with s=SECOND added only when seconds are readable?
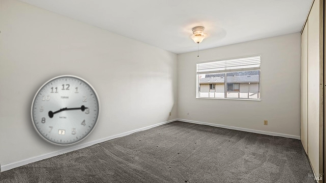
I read h=8 m=14
